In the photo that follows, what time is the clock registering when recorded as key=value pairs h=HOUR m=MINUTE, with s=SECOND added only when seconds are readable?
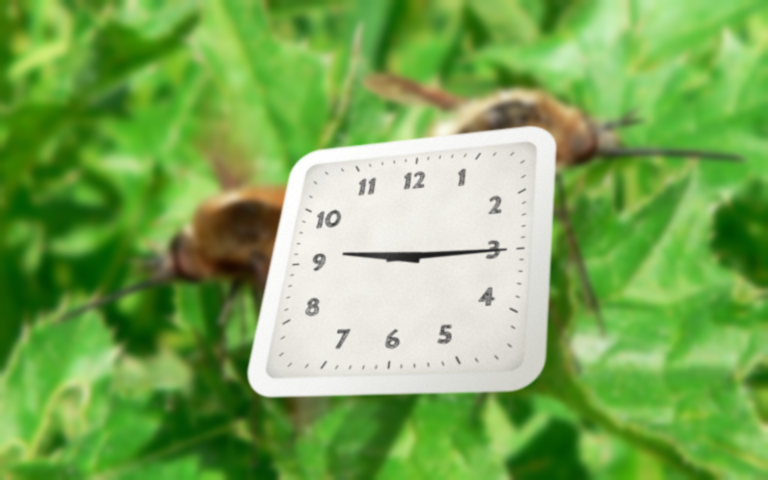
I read h=9 m=15
